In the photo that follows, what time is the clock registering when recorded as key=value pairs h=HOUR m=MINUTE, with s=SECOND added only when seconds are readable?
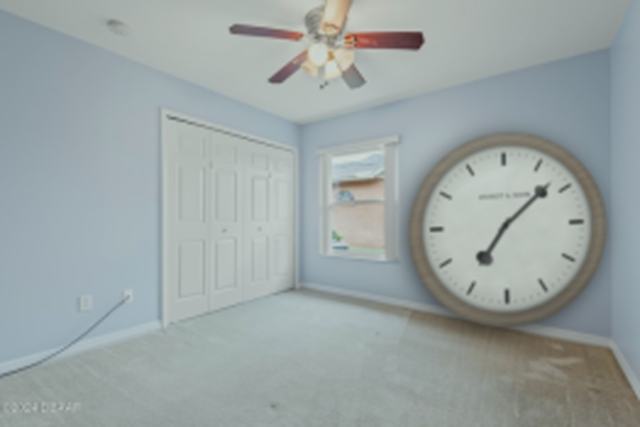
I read h=7 m=8
